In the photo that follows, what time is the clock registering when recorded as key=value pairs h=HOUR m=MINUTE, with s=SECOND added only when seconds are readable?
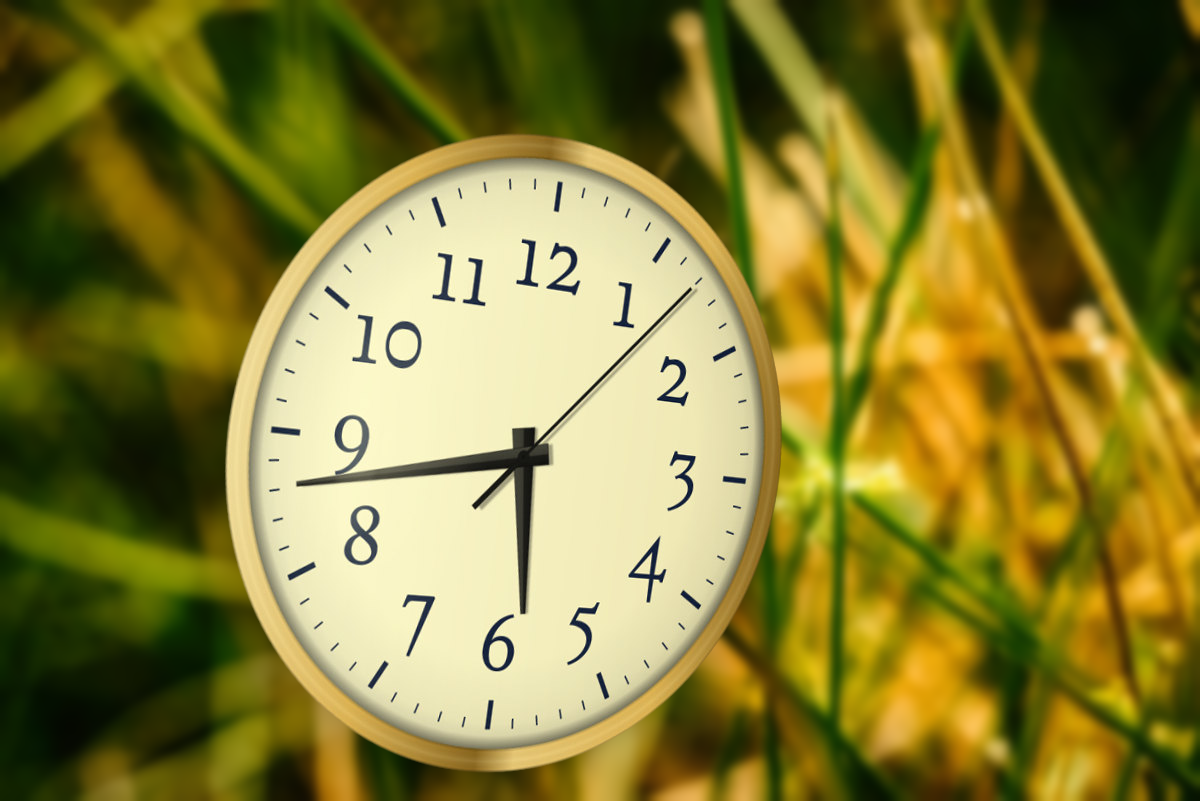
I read h=5 m=43 s=7
